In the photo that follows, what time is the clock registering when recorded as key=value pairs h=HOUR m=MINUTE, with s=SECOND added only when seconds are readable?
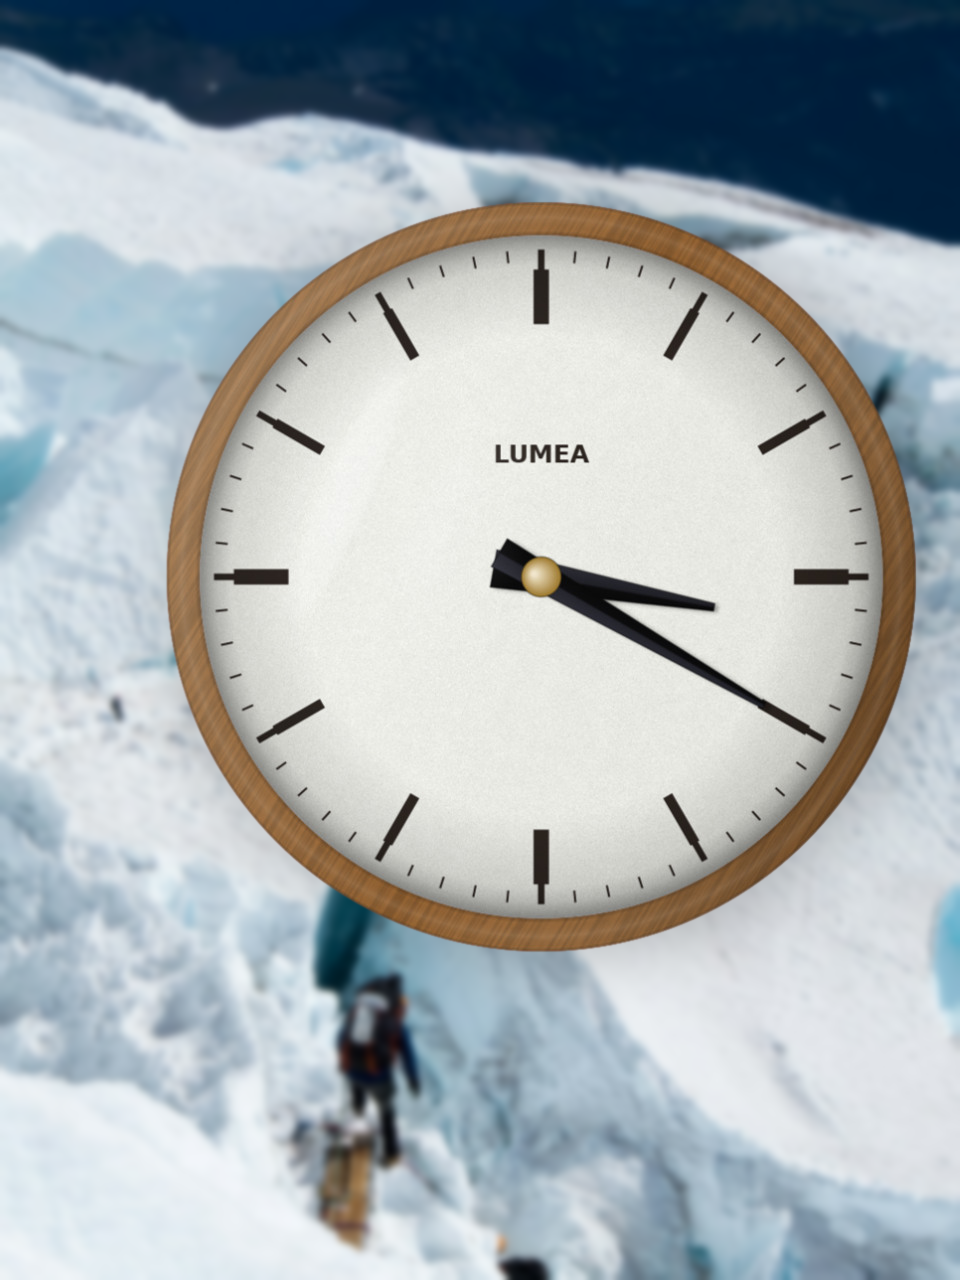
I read h=3 m=20
